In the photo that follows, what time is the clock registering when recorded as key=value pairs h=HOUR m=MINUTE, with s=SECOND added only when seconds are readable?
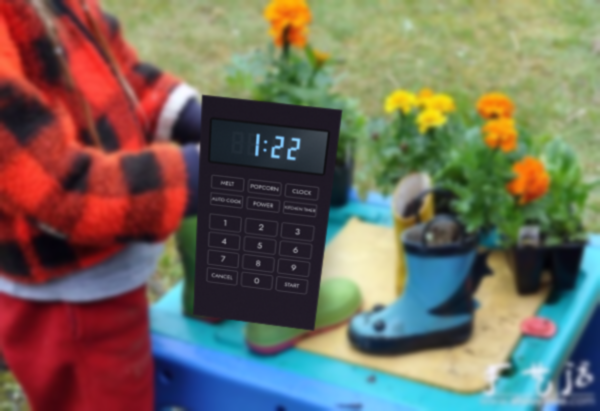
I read h=1 m=22
